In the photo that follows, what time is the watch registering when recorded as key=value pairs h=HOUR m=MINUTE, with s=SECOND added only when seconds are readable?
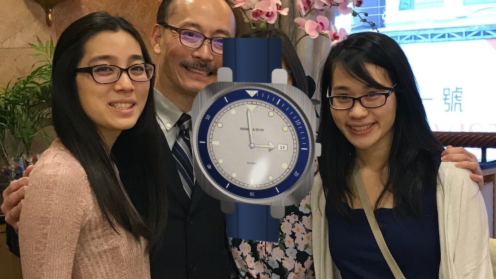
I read h=2 m=59
